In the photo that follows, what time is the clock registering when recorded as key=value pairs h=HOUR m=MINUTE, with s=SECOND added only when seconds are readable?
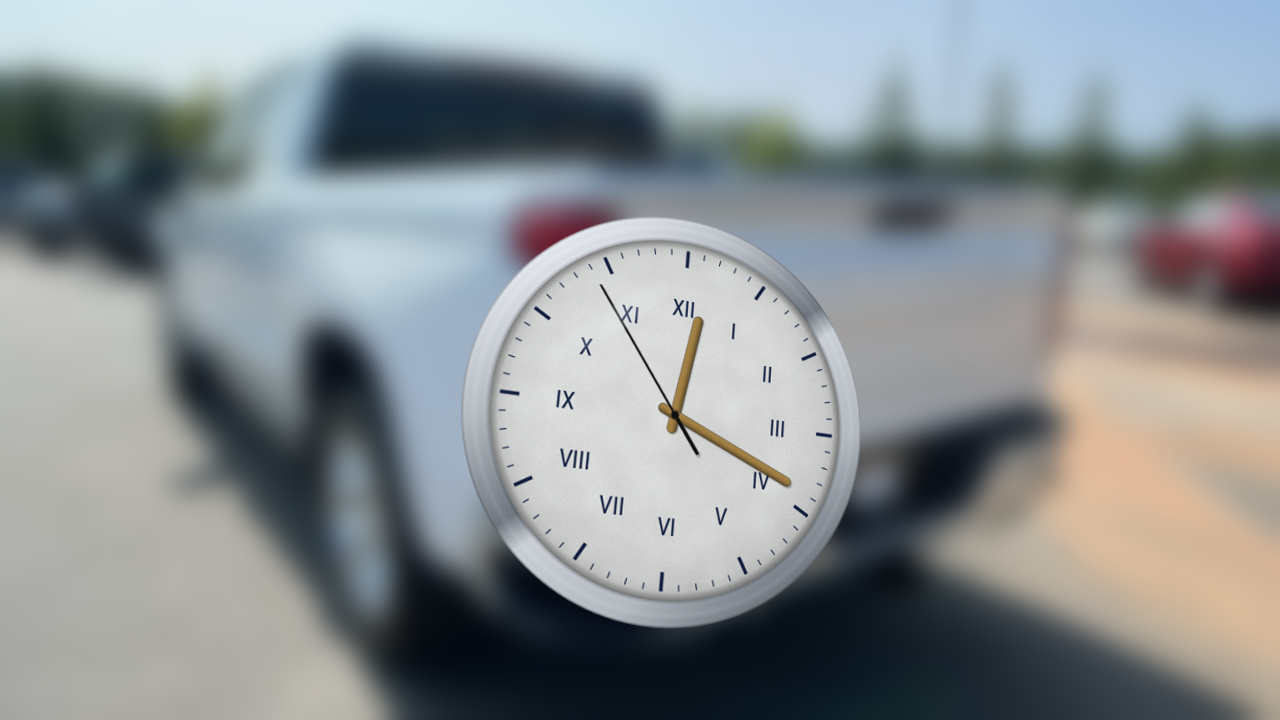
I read h=12 m=18 s=54
